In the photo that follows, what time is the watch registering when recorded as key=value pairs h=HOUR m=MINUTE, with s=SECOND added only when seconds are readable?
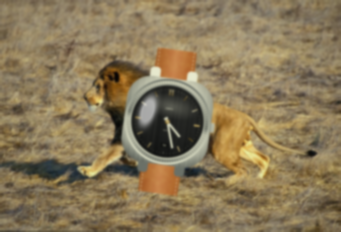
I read h=4 m=27
